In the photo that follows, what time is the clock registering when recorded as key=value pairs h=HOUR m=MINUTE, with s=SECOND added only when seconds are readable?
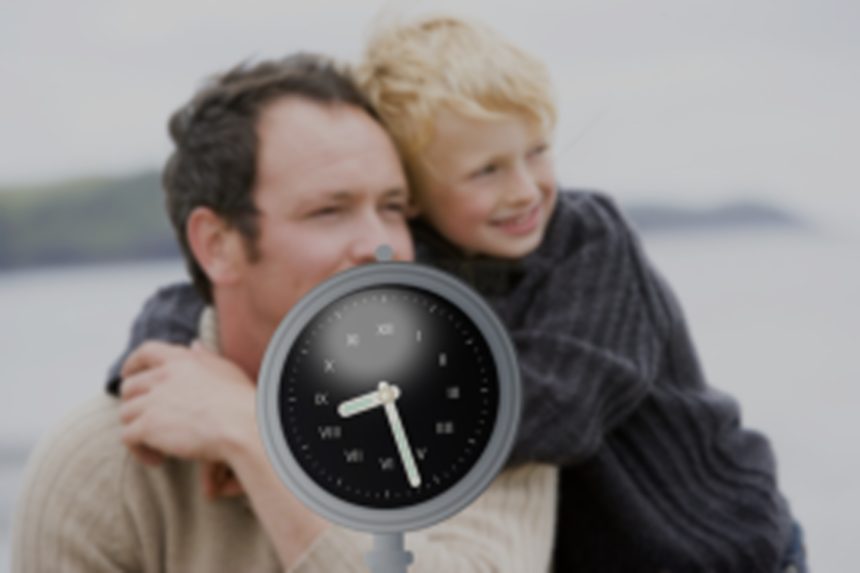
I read h=8 m=27
